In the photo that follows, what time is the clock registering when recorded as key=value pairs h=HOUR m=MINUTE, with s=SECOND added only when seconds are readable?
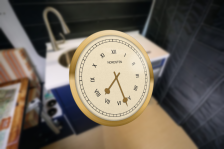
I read h=7 m=27
